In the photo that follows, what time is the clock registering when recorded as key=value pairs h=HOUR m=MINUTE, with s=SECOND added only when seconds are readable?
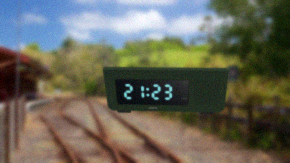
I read h=21 m=23
